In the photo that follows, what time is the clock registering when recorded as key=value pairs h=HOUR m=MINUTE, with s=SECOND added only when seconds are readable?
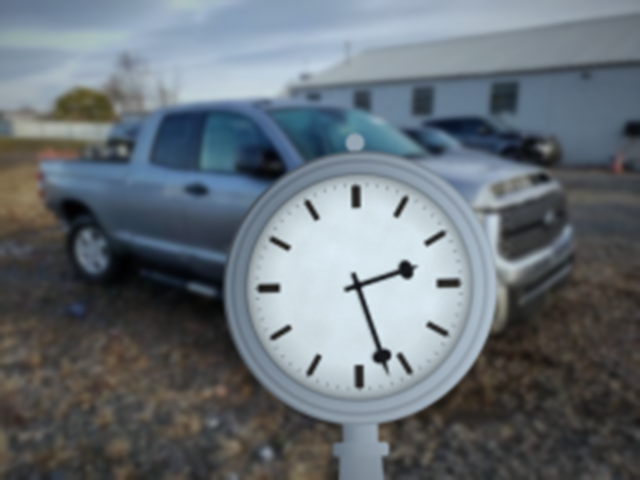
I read h=2 m=27
